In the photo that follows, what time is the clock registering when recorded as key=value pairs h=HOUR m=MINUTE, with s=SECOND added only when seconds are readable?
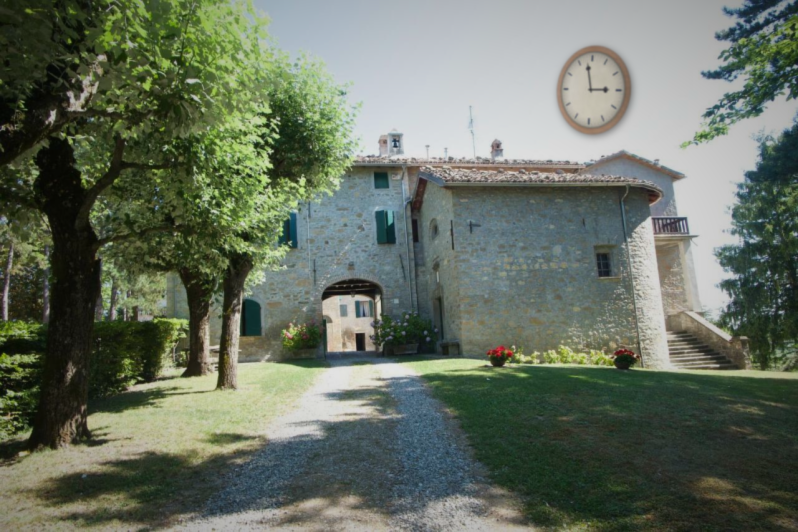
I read h=2 m=58
